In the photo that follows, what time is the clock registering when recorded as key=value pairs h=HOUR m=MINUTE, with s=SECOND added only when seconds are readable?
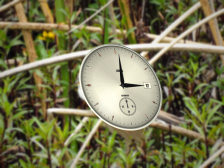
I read h=3 m=1
